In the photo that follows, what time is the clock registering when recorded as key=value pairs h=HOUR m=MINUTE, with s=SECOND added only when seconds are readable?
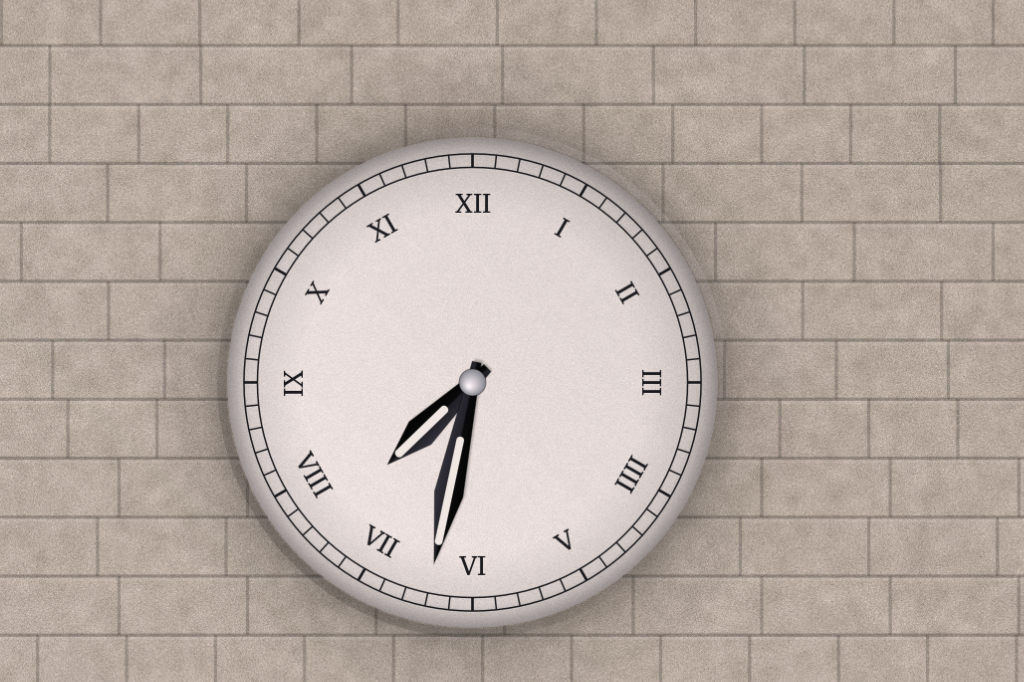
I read h=7 m=32
